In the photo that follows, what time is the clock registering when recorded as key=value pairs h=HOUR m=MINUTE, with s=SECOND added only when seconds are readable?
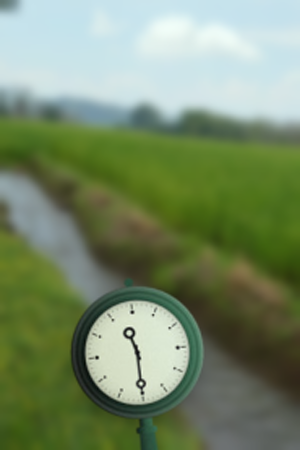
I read h=11 m=30
